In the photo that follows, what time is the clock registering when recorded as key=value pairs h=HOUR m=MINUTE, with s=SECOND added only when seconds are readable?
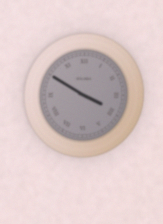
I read h=3 m=50
